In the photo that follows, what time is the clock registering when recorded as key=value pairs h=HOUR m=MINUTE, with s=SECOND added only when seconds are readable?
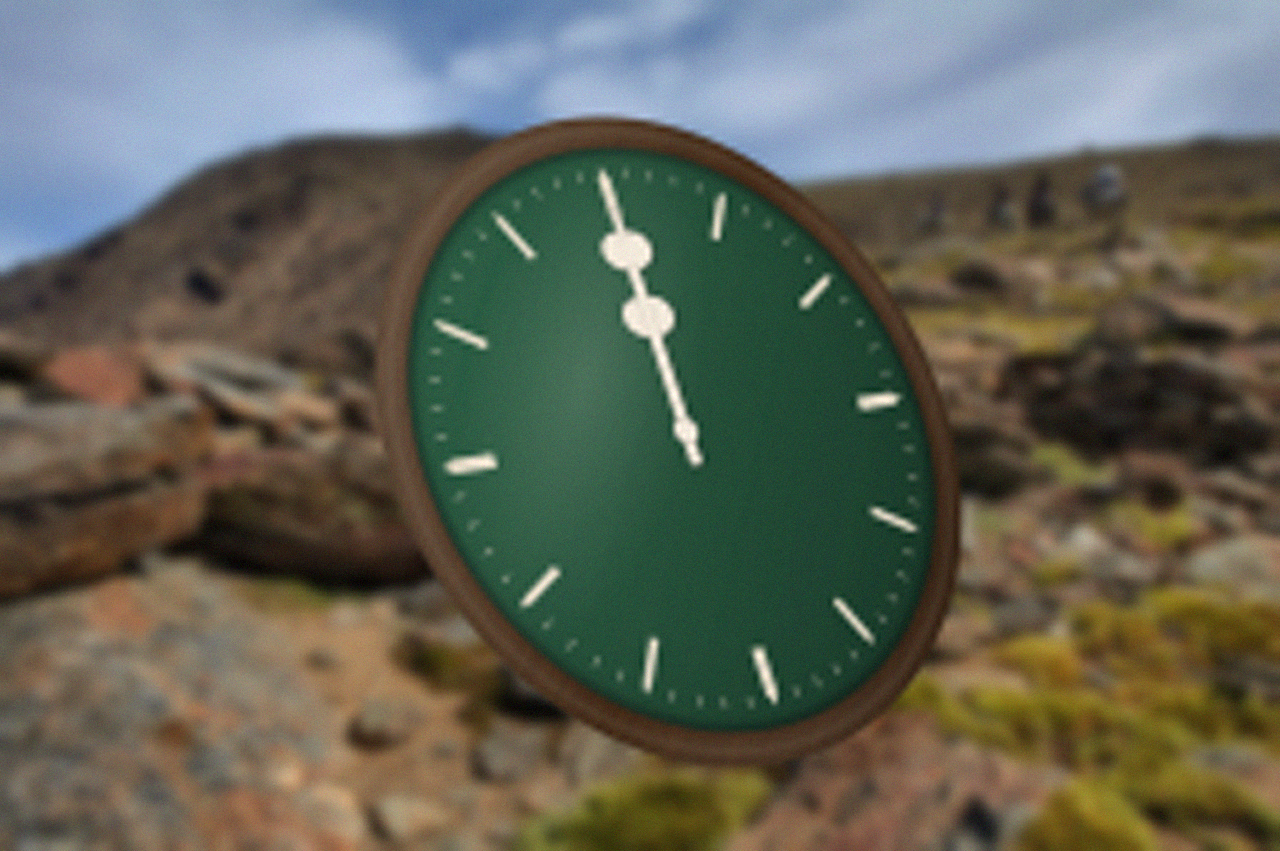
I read h=12 m=0
